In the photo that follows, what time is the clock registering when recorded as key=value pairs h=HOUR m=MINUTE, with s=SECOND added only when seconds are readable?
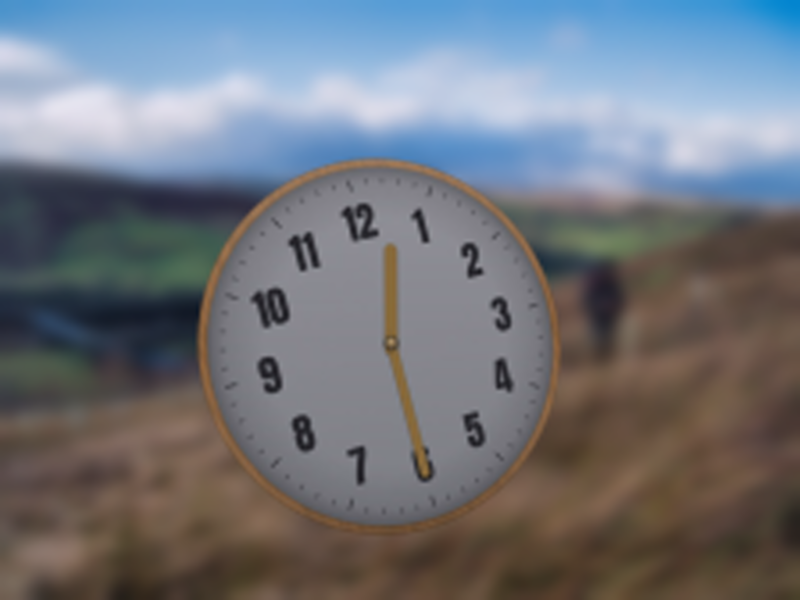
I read h=12 m=30
